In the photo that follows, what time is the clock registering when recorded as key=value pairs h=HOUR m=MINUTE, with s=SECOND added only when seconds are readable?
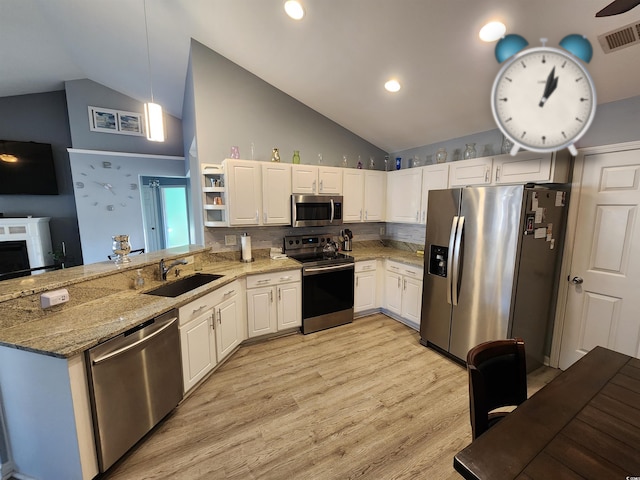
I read h=1 m=3
